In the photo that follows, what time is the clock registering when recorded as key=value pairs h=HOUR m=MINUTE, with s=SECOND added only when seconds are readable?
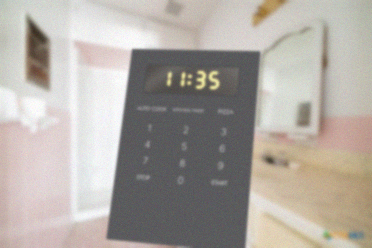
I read h=11 m=35
